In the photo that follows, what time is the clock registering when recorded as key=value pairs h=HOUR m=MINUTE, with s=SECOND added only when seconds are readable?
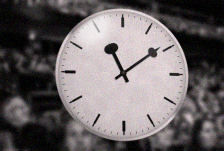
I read h=11 m=9
